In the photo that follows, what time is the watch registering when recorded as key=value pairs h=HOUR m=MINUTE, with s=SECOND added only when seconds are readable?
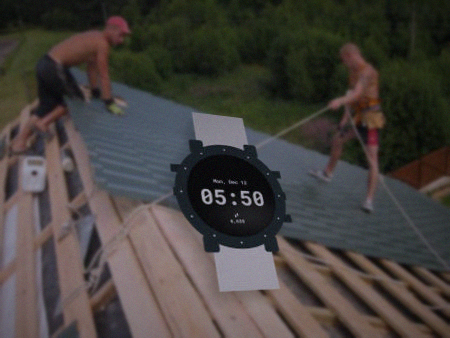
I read h=5 m=50
